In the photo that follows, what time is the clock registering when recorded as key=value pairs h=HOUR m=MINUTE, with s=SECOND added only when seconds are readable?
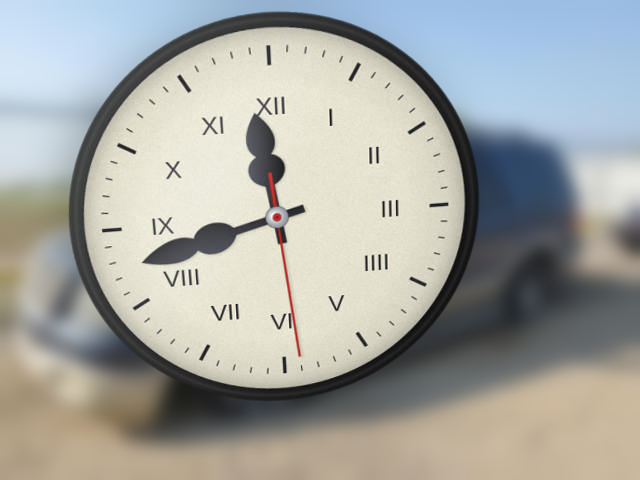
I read h=11 m=42 s=29
